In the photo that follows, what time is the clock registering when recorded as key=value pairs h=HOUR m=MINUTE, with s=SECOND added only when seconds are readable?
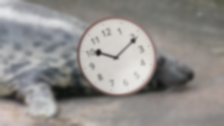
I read h=10 m=11
